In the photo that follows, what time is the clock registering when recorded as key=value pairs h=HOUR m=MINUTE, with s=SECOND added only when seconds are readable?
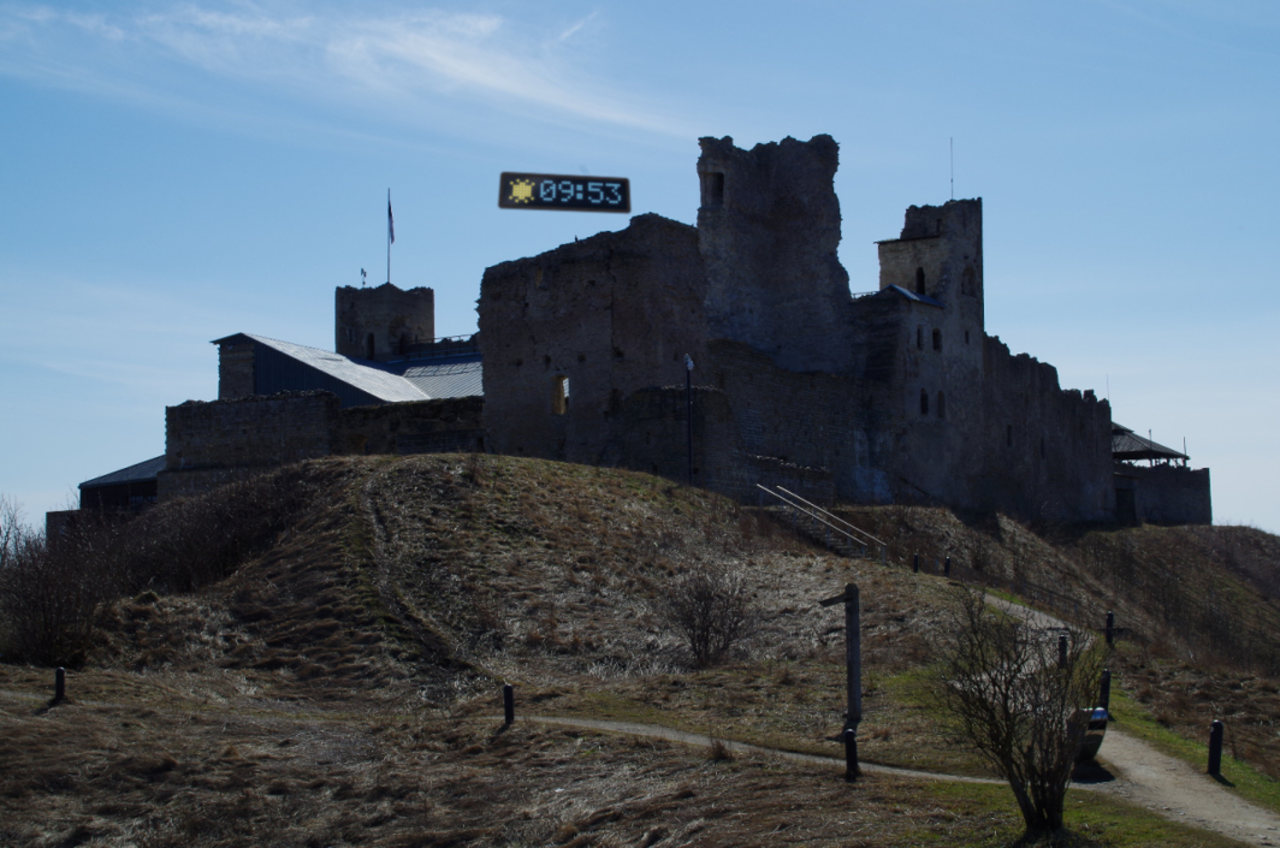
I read h=9 m=53
